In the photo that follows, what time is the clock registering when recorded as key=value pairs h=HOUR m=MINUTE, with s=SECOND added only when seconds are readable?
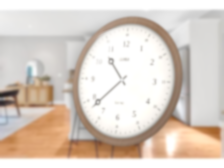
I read h=10 m=38
